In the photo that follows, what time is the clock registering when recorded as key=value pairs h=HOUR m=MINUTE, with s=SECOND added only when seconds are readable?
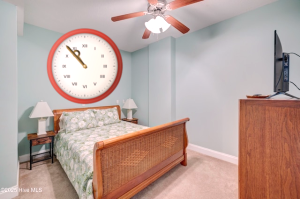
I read h=10 m=53
